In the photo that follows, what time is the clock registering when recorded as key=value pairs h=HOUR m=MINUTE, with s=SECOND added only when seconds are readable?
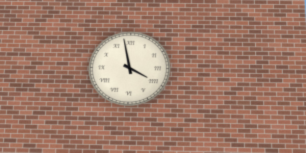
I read h=3 m=58
